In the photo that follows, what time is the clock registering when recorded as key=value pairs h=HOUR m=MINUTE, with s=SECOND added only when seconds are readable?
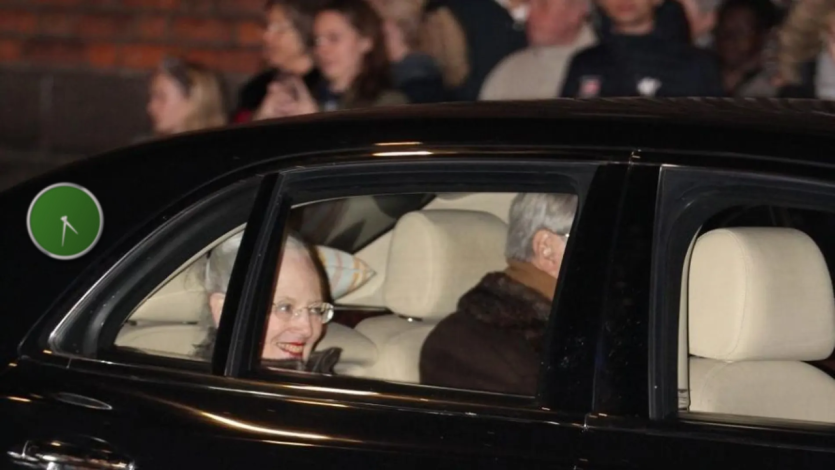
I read h=4 m=31
